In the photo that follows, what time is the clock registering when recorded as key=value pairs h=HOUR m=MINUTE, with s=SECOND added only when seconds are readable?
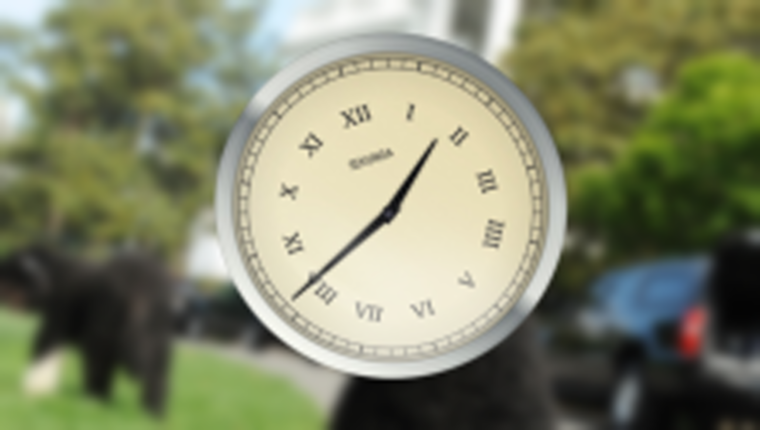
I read h=1 m=41
